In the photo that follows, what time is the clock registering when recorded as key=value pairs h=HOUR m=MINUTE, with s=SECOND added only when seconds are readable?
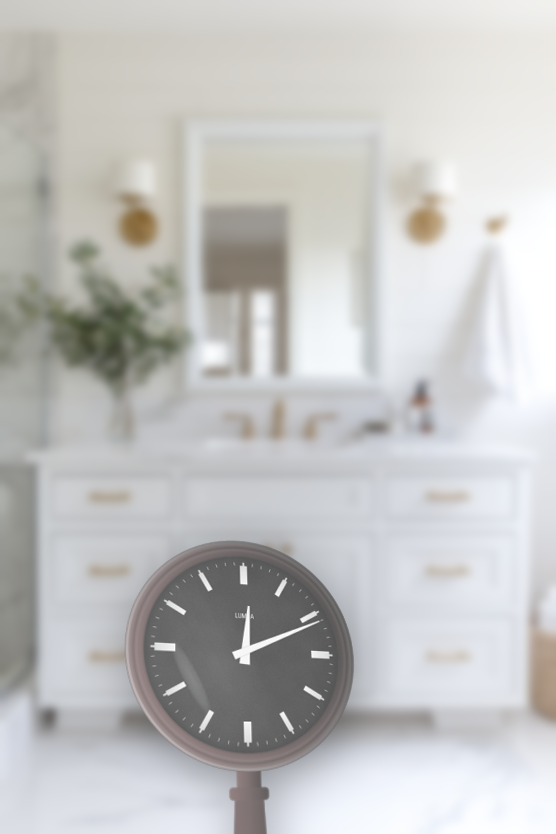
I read h=12 m=11
